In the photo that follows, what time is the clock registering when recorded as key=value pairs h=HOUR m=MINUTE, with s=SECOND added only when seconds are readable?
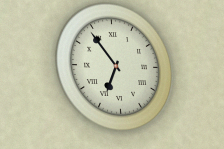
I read h=6 m=54
